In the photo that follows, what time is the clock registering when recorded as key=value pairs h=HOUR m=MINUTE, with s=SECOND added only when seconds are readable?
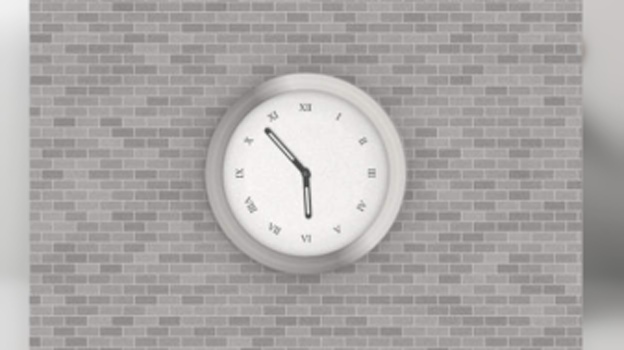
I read h=5 m=53
